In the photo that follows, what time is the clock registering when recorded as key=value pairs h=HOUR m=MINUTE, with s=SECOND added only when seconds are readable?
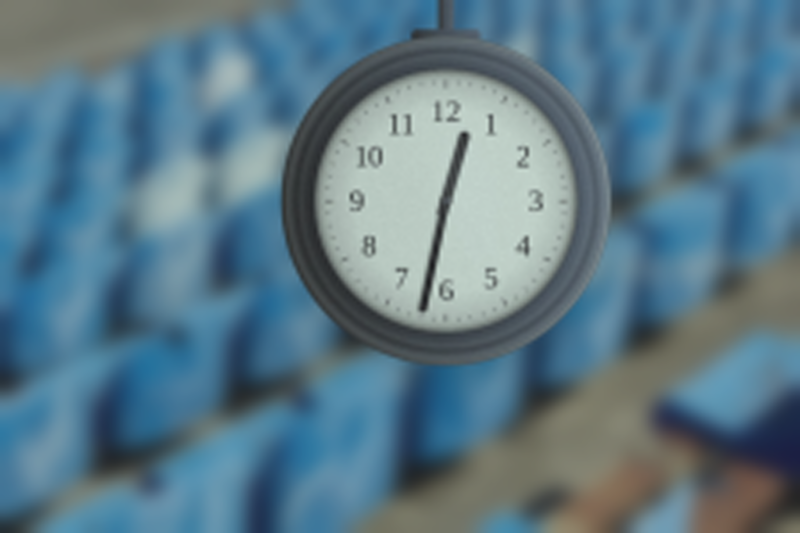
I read h=12 m=32
